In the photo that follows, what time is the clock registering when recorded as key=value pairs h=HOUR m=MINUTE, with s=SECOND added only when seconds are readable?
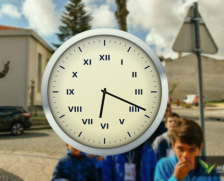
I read h=6 m=19
